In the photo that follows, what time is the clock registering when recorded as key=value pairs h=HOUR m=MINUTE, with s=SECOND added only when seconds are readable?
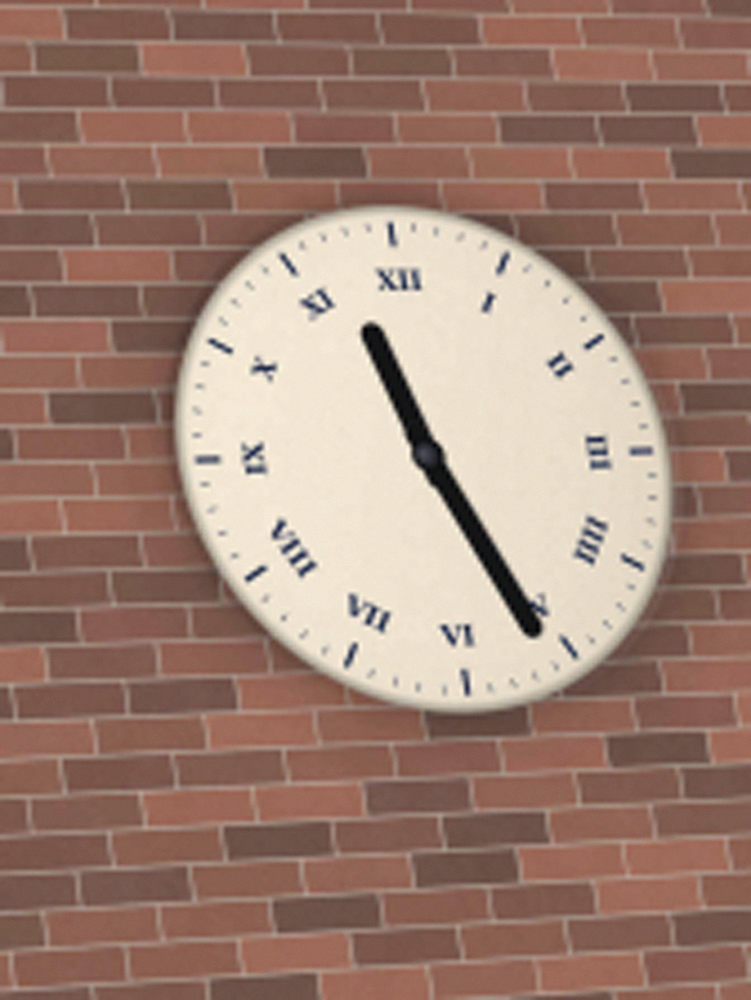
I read h=11 m=26
